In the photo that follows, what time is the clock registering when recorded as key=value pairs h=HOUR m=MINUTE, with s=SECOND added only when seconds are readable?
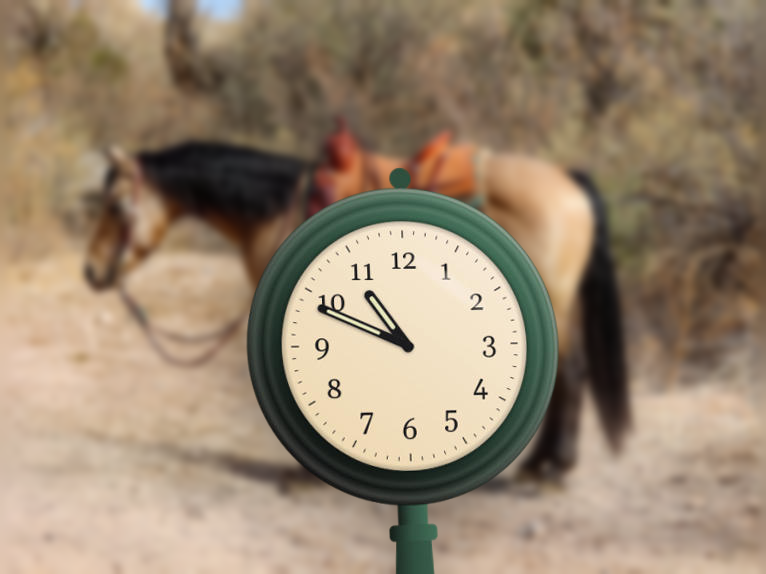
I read h=10 m=49
